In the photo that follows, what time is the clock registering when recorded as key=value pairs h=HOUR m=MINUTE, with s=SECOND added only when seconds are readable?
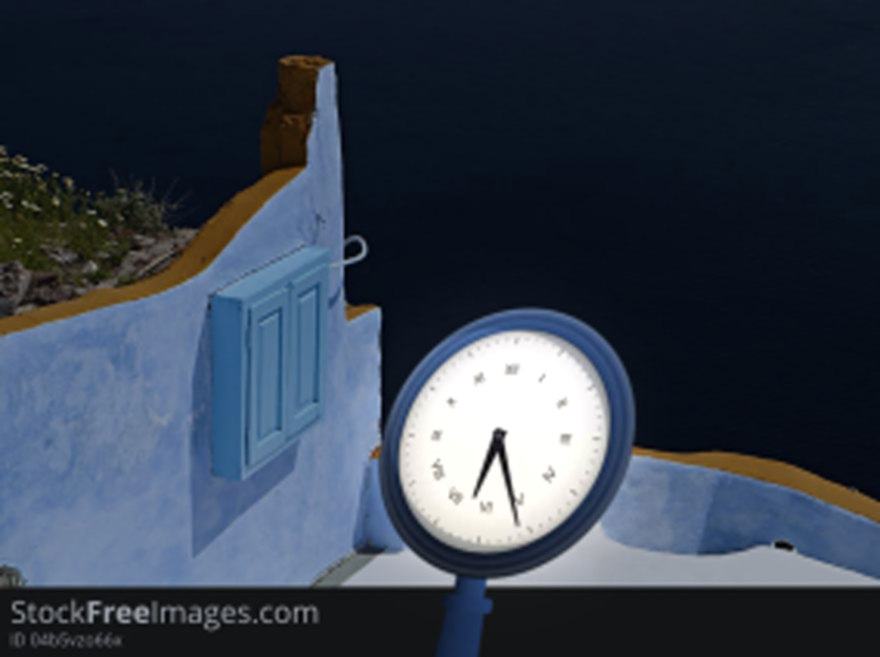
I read h=6 m=26
